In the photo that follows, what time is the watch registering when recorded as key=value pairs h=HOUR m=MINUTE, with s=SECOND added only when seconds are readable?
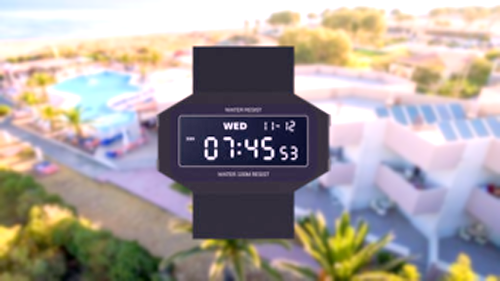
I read h=7 m=45 s=53
